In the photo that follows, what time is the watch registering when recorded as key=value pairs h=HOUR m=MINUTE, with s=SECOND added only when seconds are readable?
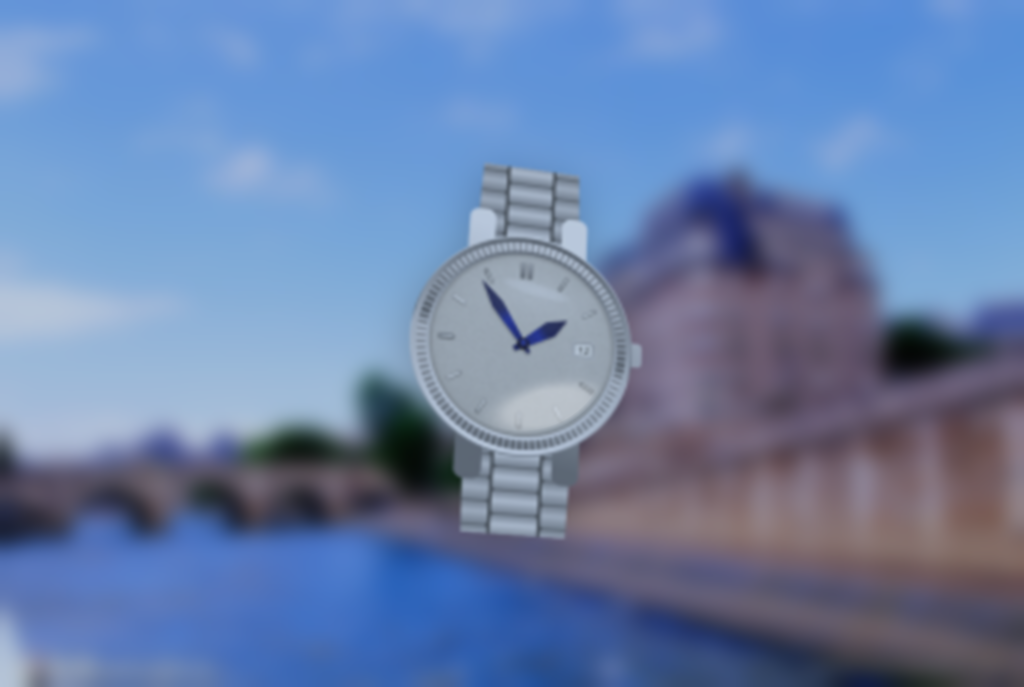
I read h=1 m=54
